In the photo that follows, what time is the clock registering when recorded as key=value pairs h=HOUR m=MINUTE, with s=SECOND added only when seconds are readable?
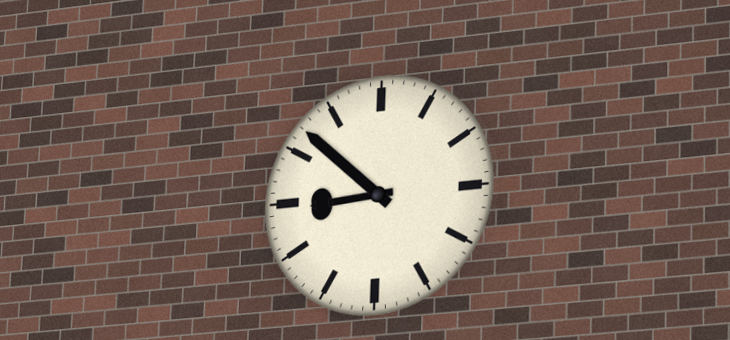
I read h=8 m=52
